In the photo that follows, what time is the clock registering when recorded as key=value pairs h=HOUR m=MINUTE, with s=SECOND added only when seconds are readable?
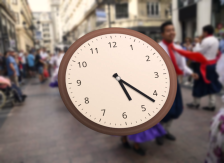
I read h=5 m=22
